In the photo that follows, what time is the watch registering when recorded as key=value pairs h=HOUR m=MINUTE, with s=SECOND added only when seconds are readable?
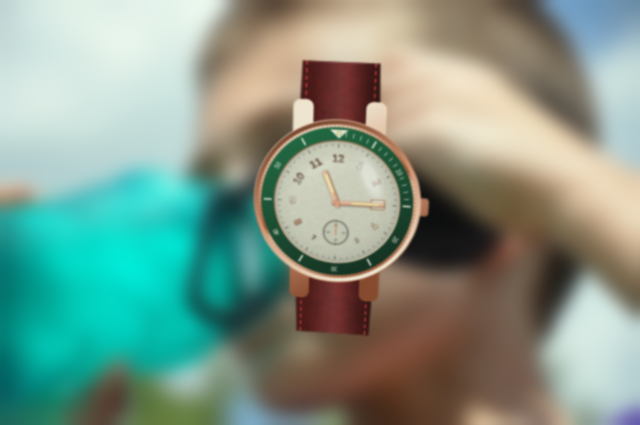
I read h=11 m=15
